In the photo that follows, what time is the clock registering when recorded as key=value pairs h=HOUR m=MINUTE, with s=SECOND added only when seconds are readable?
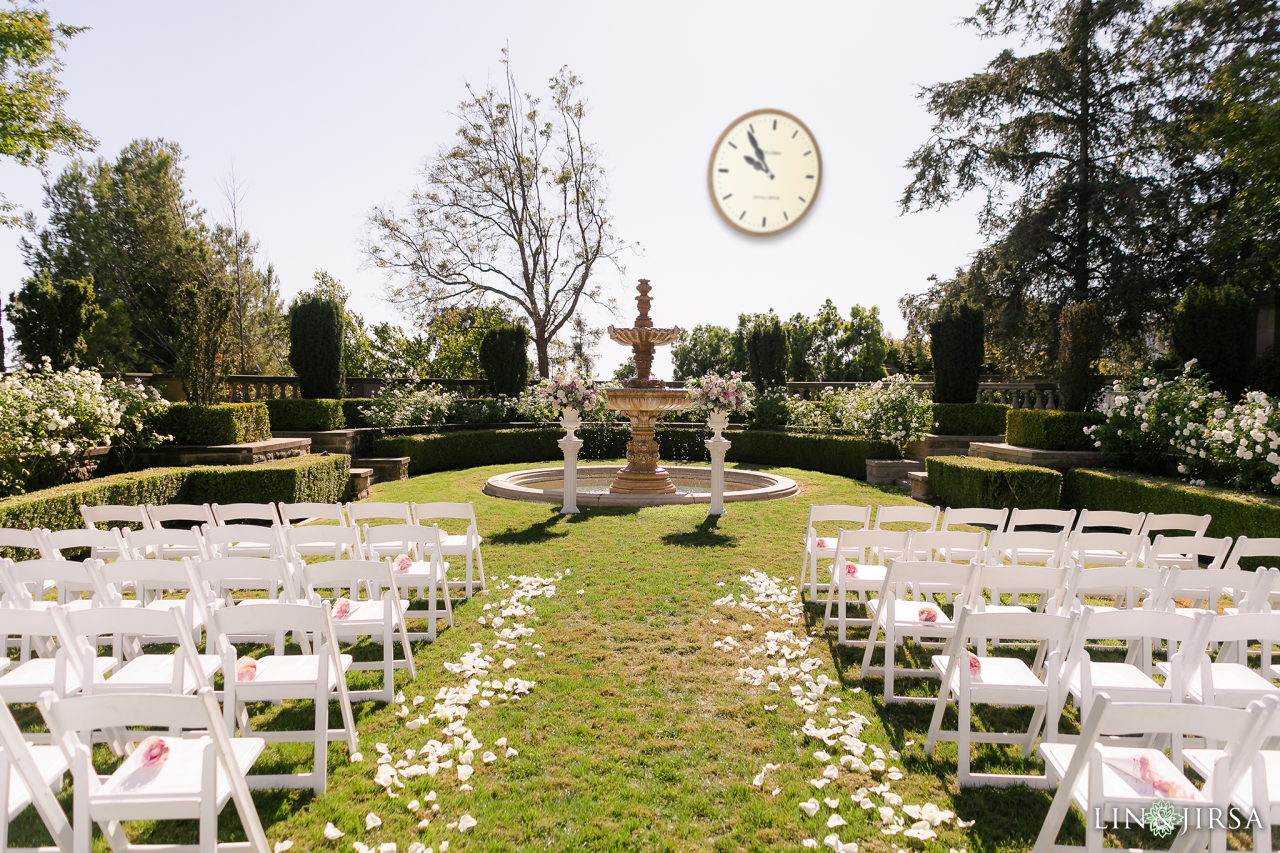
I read h=9 m=54
